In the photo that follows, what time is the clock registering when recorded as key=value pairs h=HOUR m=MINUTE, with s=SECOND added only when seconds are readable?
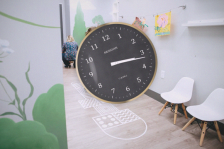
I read h=3 m=17
